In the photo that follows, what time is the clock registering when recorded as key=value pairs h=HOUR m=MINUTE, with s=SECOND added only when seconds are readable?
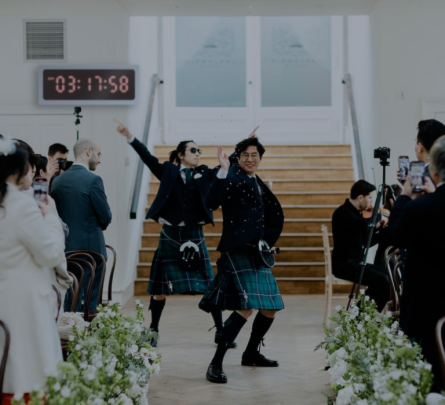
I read h=3 m=17 s=58
